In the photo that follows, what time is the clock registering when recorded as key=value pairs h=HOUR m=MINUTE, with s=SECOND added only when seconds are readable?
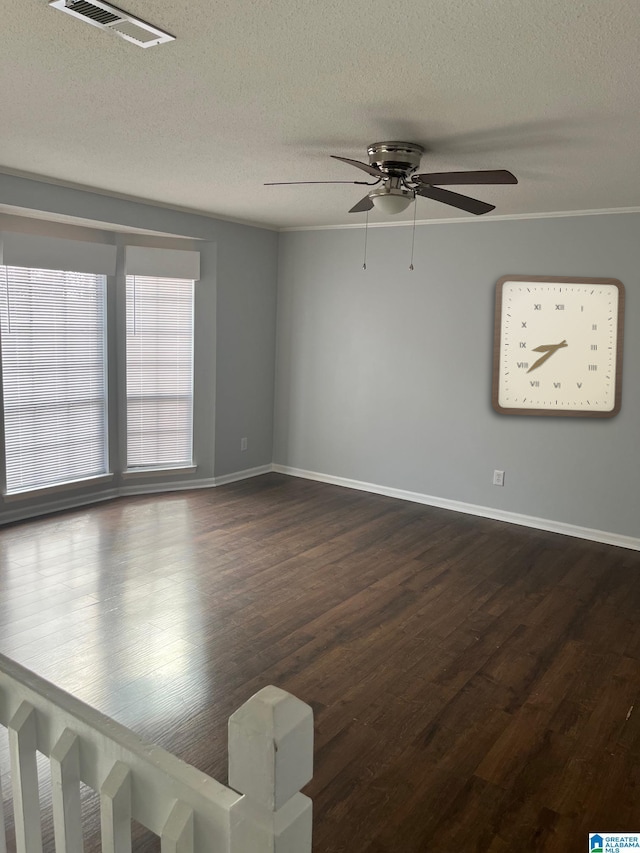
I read h=8 m=38
